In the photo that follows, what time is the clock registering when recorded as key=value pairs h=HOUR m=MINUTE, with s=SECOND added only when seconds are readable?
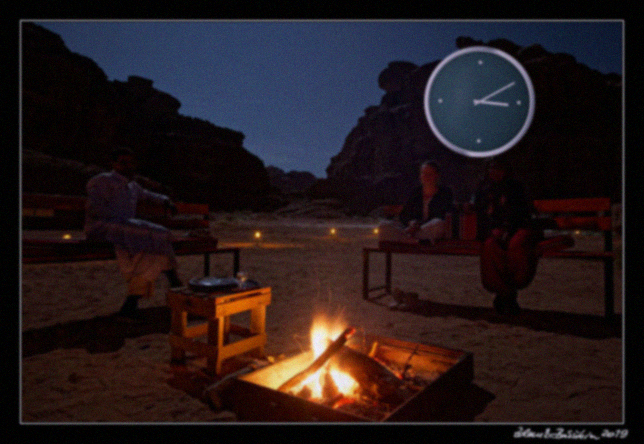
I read h=3 m=10
